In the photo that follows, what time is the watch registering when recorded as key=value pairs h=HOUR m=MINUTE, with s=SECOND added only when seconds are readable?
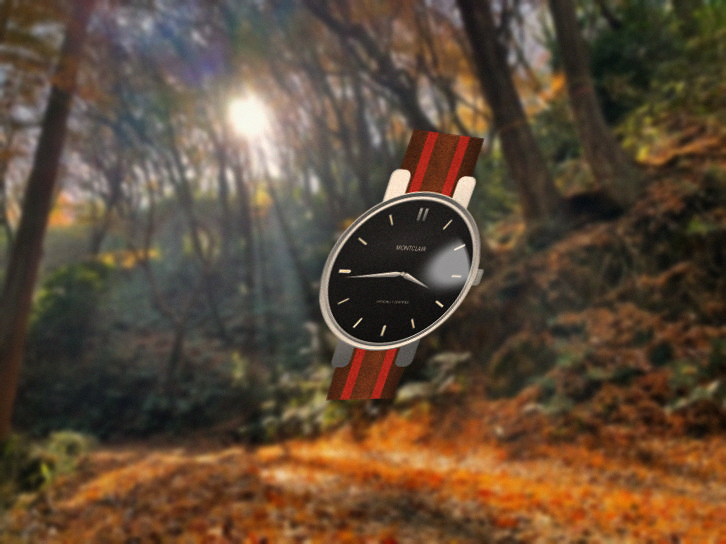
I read h=3 m=44
